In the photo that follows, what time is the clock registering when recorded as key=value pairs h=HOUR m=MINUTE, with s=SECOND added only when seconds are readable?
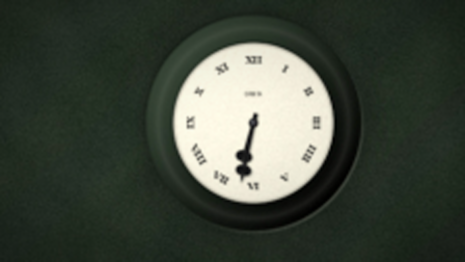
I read h=6 m=32
